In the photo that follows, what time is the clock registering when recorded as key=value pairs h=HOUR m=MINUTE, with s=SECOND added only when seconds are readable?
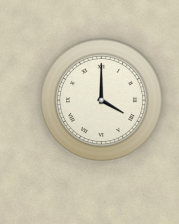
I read h=4 m=0
